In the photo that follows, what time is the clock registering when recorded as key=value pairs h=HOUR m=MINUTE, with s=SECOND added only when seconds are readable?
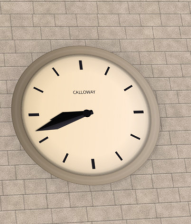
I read h=8 m=42
